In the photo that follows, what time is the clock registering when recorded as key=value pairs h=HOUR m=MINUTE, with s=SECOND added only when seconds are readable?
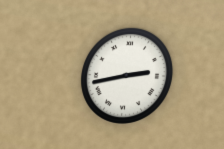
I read h=2 m=43
